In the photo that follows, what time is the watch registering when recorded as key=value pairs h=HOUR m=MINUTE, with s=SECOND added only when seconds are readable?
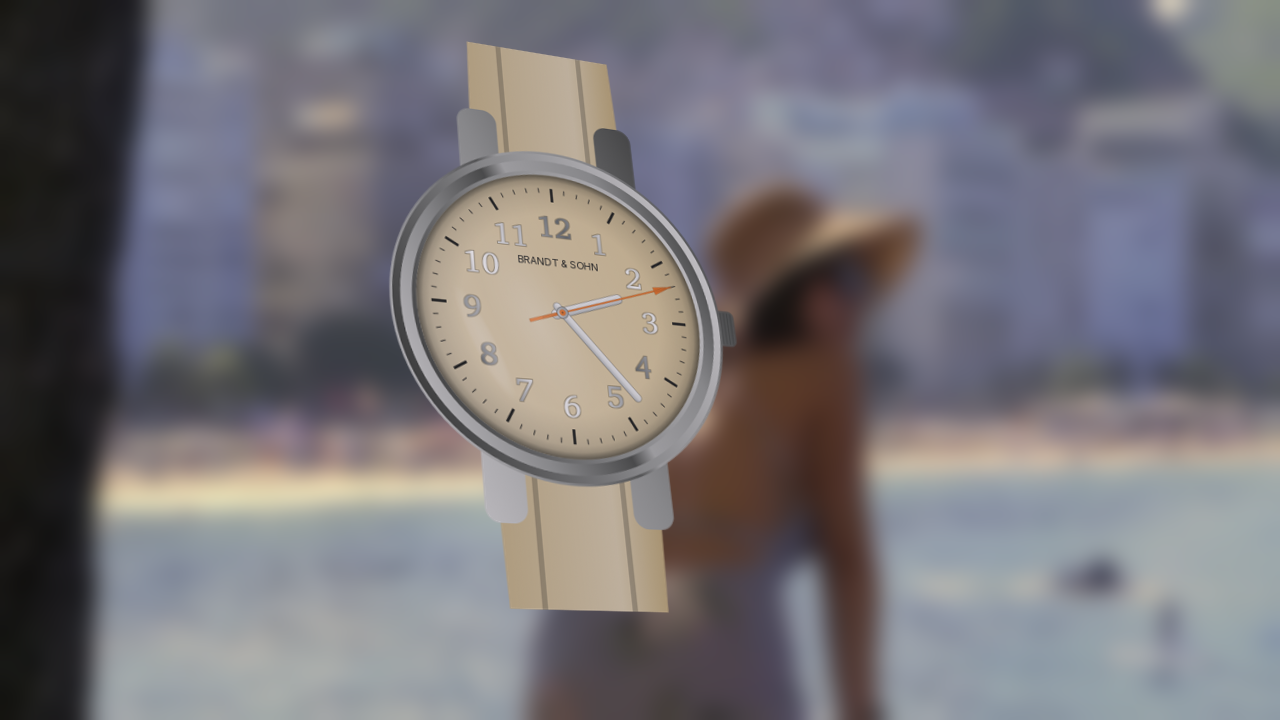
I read h=2 m=23 s=12
